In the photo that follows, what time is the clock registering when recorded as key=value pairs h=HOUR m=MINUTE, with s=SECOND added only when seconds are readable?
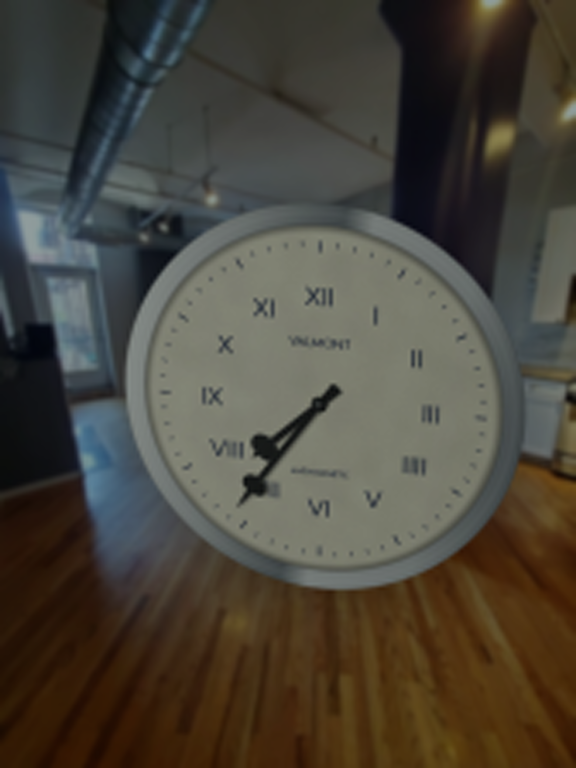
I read h=7 m=36
